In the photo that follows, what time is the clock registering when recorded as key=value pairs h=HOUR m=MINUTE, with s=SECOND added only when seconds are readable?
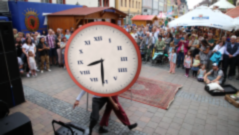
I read h=8 m=31
